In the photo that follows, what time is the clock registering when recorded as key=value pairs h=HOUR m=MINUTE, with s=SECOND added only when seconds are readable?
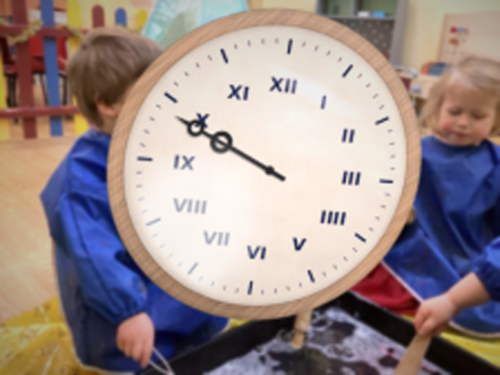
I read h=9 m=49
